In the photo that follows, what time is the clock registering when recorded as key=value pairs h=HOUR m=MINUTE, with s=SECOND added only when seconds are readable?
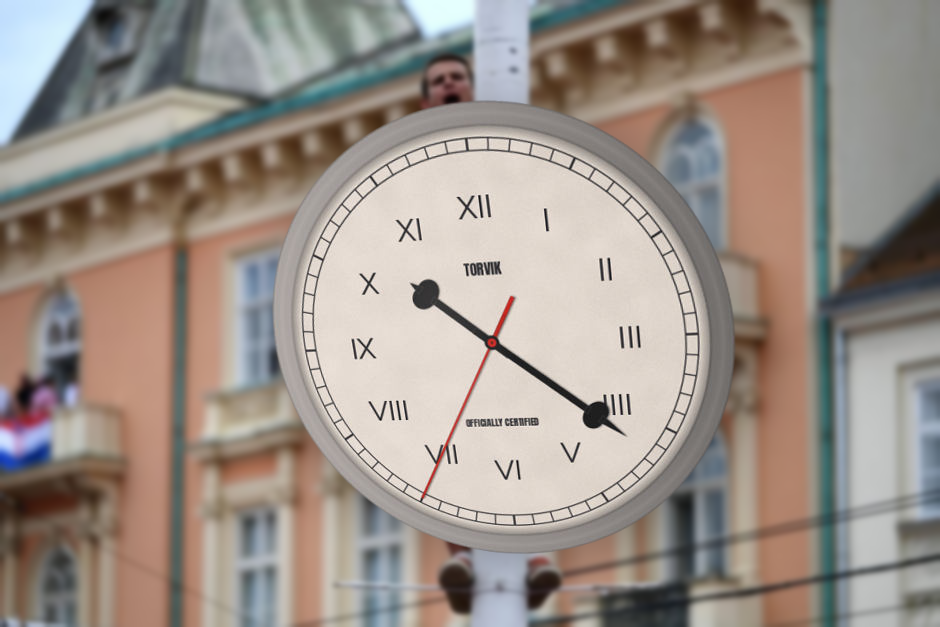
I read h=10 m=21 s=35
